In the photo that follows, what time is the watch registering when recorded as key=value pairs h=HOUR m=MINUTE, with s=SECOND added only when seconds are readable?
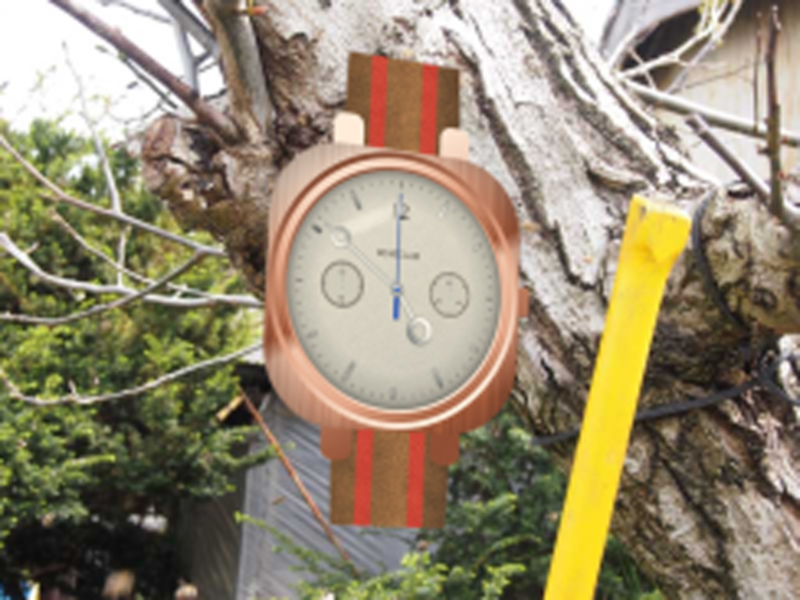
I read h=4 m=51
